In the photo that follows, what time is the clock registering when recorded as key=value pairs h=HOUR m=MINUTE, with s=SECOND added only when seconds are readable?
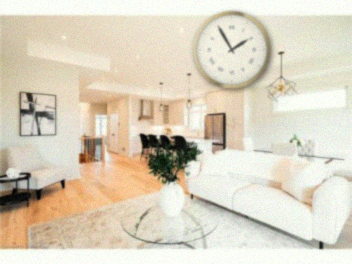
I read h=1 m=55
